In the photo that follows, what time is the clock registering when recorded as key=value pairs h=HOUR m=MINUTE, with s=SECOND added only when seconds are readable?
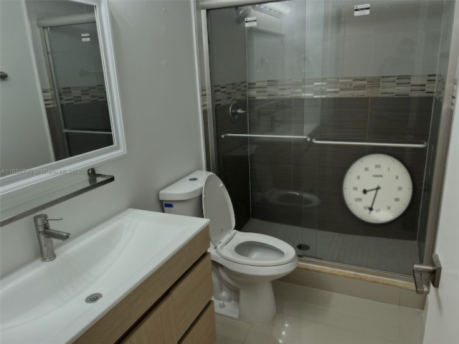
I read h=8 m=33
